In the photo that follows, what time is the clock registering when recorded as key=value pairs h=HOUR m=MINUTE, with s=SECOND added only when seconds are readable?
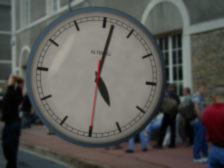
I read h=5 m=1 s=30
